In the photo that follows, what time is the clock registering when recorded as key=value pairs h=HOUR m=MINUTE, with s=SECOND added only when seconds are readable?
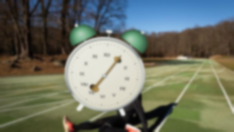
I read h=7 m=5
